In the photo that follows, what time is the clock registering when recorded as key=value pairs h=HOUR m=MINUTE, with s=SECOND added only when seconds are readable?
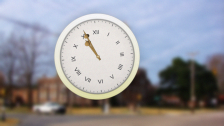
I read h=10 m=56
